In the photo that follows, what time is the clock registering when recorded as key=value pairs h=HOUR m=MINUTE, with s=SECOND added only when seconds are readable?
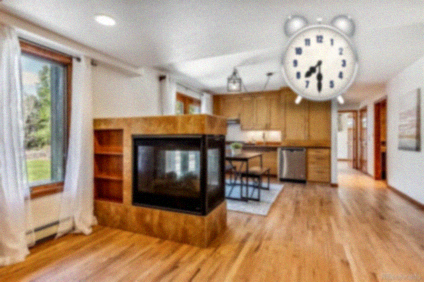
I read h=7 m=30
